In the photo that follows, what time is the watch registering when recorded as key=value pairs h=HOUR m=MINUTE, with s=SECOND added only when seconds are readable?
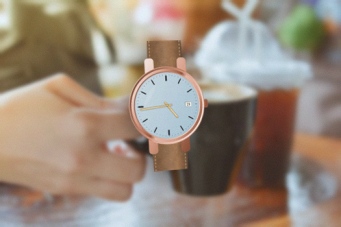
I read h=4 m=44
